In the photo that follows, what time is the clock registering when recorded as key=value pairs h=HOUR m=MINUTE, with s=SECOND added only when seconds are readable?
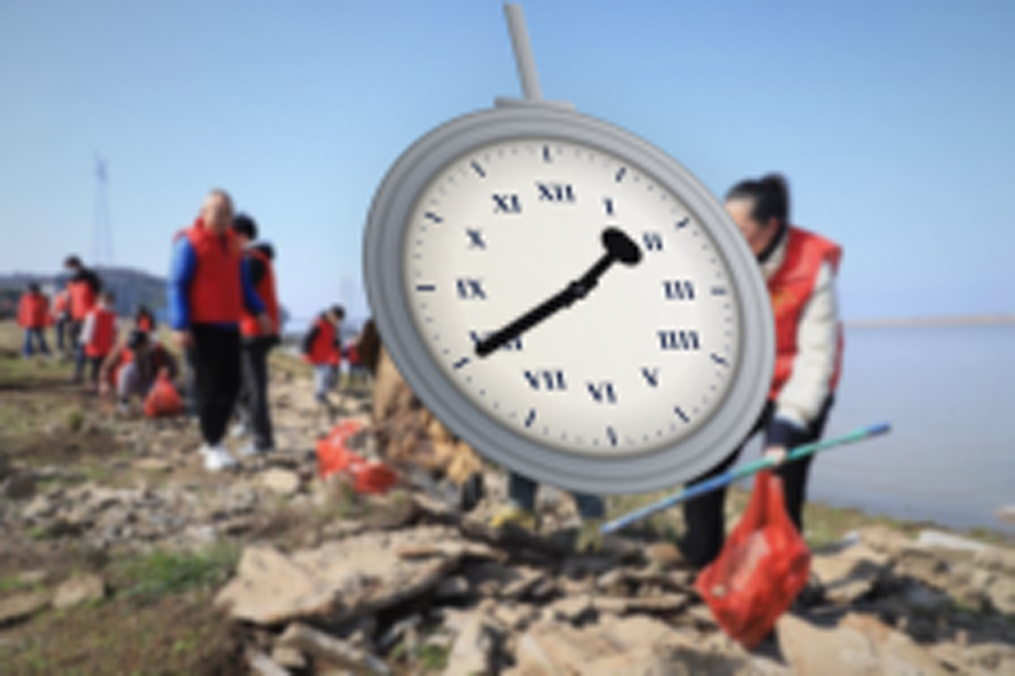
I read h=1 m=40
